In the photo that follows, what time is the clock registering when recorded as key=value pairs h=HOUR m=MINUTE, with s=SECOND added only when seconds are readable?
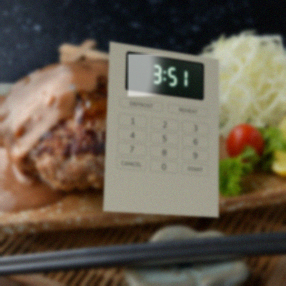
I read h=3 m=51
